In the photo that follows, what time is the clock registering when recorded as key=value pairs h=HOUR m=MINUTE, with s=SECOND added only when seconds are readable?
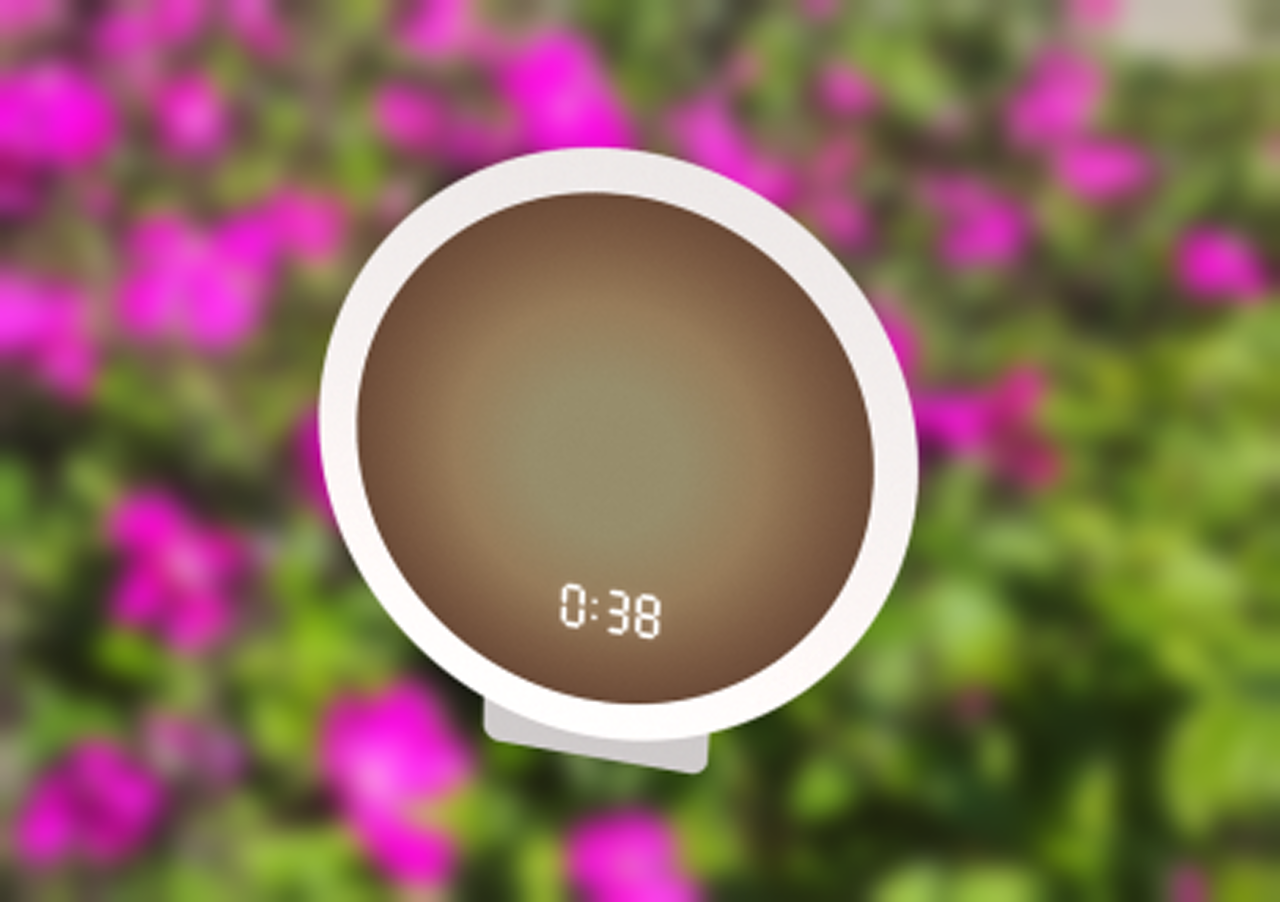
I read h=0 m=38
